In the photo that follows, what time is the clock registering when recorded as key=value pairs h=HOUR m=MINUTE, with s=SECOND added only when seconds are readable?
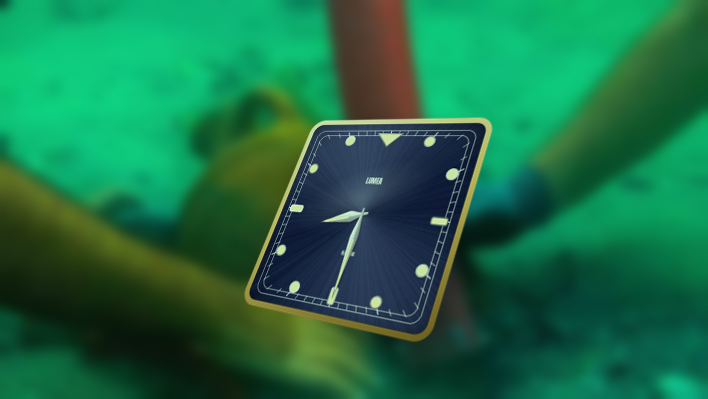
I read h=8 m=30
